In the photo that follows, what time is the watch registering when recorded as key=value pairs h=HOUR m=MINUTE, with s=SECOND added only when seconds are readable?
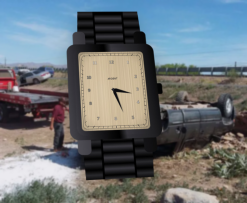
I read h=3 m=27
